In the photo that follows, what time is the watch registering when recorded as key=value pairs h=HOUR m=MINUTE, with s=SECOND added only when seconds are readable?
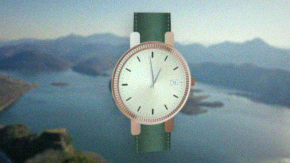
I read h=12 m=59
